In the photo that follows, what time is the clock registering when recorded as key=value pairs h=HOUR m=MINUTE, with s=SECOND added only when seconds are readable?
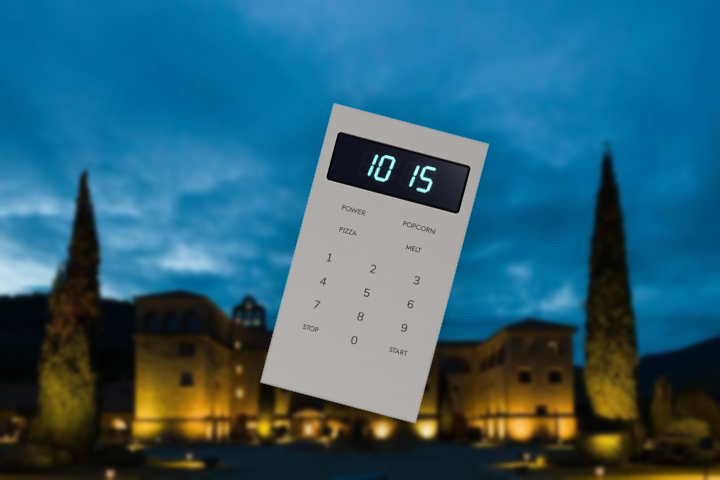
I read h=10 m=15
